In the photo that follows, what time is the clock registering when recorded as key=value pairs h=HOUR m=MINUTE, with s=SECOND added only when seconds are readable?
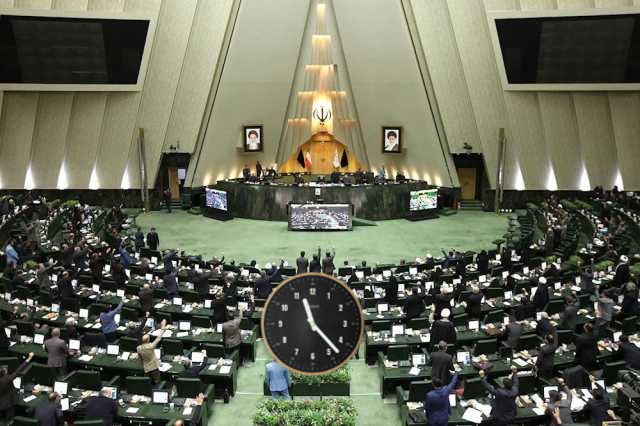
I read h=11 m=23
